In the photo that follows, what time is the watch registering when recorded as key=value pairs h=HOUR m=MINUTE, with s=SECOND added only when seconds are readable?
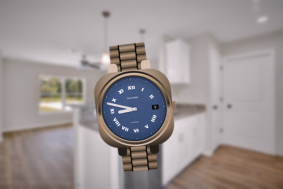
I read h=8 m=48
